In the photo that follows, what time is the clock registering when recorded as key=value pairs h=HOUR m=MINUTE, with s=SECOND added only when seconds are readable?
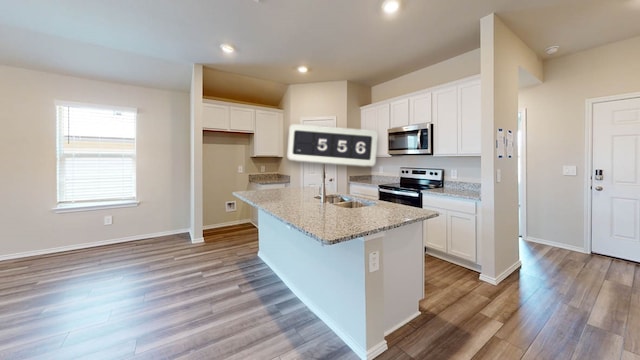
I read h=5 m=56
